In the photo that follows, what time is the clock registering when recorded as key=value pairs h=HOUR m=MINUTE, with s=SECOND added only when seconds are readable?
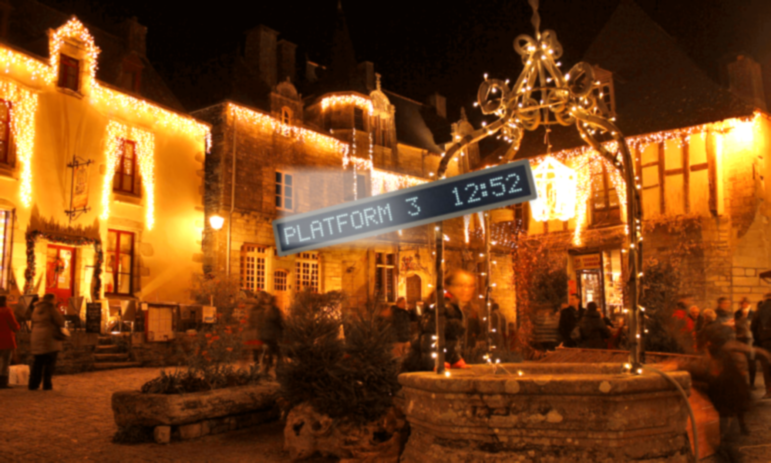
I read h=12 m=52
